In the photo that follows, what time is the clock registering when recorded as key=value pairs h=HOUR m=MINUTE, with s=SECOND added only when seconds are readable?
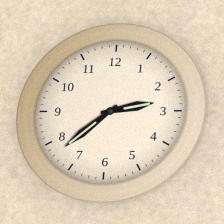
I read h=2 m=38
